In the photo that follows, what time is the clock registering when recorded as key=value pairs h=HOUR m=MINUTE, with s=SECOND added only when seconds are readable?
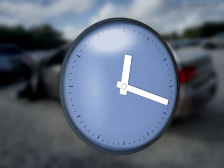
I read h=12 m=18
